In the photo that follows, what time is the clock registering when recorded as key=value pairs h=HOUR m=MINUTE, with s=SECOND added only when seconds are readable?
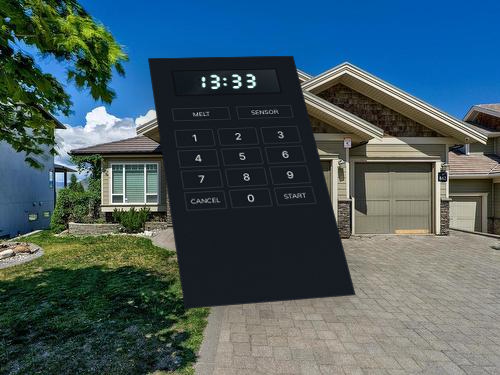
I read h=13 m=33
